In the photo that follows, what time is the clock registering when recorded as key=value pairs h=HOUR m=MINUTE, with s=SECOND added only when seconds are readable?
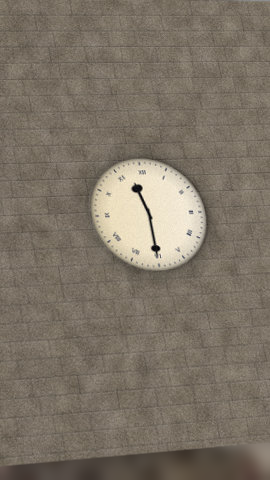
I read h=11 m=30
